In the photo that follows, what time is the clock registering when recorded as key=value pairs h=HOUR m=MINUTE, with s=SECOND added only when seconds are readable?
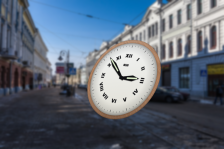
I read h=2 m=52
